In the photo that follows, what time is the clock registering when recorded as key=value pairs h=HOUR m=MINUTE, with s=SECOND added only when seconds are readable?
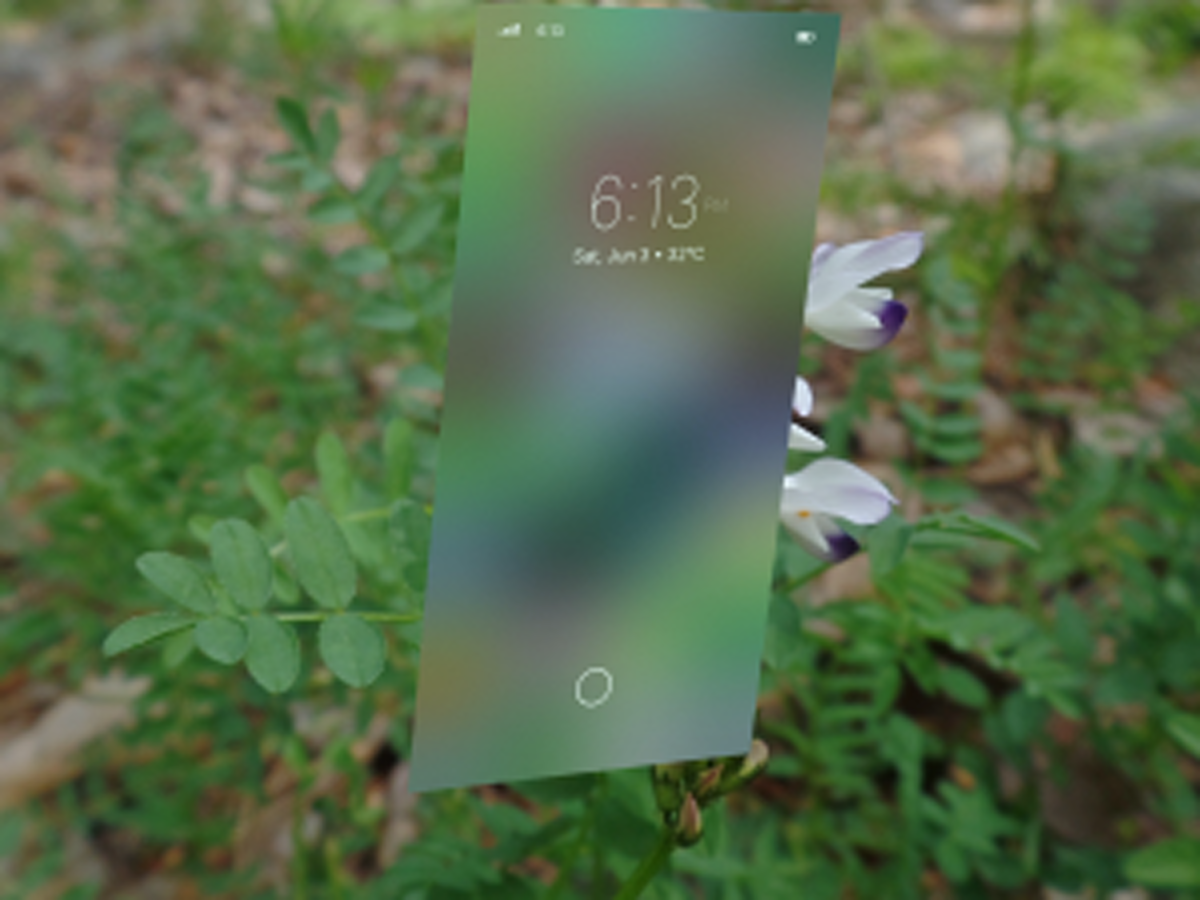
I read h=6 m=13
